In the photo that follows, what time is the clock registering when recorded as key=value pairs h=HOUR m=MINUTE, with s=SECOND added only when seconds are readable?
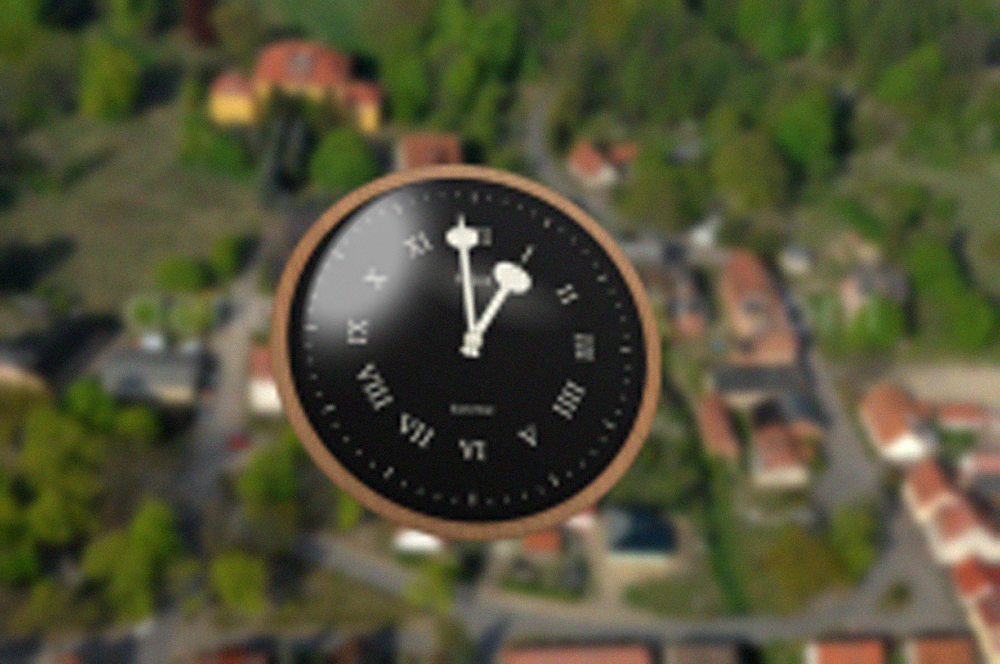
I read h=12 m=59
